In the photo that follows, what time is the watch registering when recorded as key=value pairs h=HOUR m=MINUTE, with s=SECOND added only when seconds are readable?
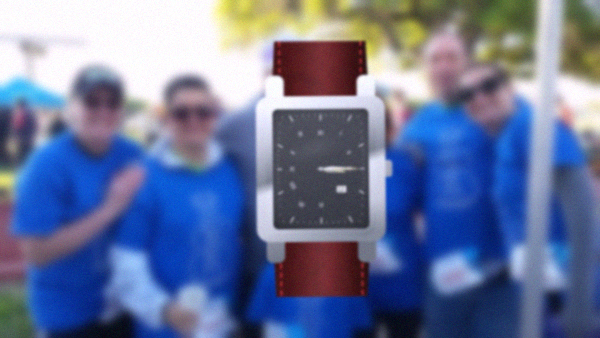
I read h=3 m=15
